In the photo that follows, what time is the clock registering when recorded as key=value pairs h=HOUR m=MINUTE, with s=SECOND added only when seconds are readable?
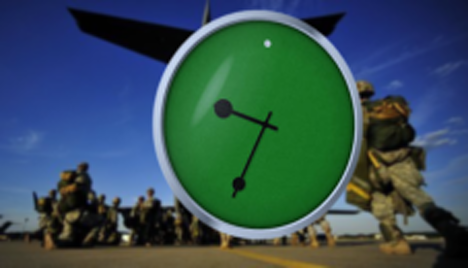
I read h=9 m=34
